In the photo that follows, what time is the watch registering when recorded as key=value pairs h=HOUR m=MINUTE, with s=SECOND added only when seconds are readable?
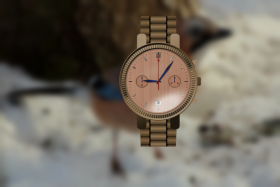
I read h=9 m=6
